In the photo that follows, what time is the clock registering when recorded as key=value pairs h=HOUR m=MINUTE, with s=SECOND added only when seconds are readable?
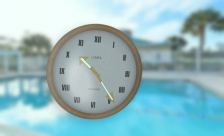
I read h=10 m=24
